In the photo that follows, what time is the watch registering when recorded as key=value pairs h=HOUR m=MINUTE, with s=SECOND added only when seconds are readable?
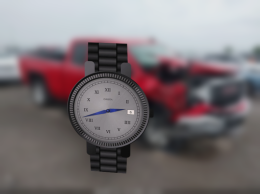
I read h=2 m=42
